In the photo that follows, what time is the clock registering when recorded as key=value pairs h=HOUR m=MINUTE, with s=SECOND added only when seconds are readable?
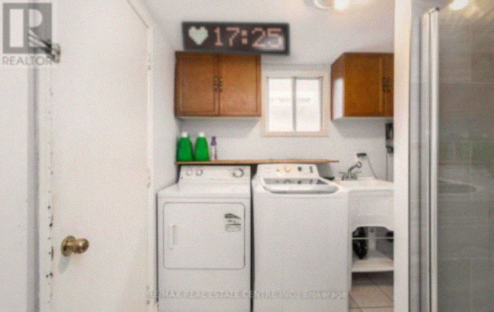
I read h=17 m=25
